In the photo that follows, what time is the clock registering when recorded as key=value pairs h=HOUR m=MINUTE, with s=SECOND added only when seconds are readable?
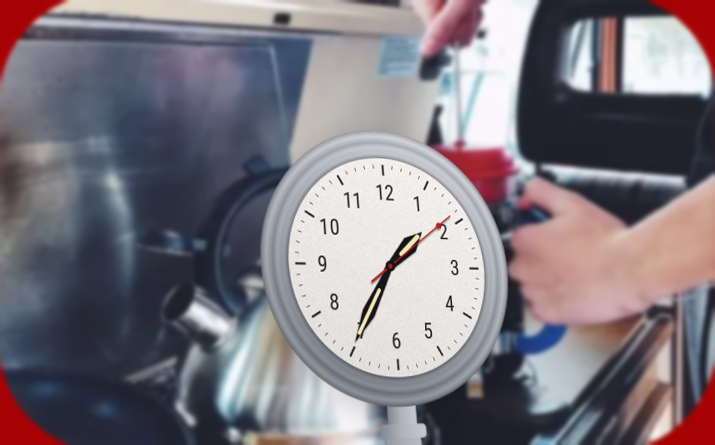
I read h=1 m=35 s=9
